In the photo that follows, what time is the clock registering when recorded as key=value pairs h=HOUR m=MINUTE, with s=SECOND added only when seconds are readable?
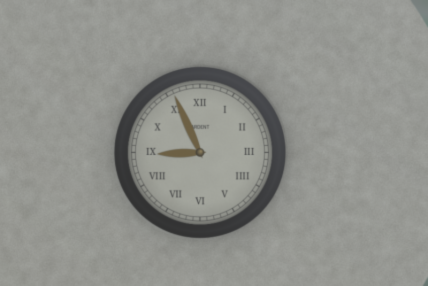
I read h=8 m=56
